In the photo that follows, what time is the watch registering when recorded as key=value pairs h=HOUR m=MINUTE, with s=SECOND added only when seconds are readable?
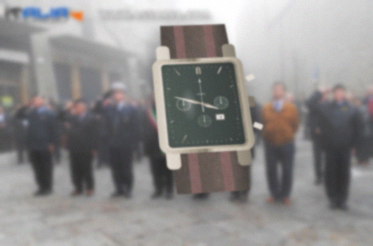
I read h=3 m=48
